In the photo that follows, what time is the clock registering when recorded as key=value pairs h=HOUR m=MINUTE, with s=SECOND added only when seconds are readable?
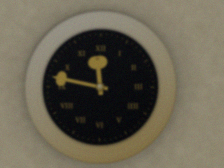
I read h=11 m=47
